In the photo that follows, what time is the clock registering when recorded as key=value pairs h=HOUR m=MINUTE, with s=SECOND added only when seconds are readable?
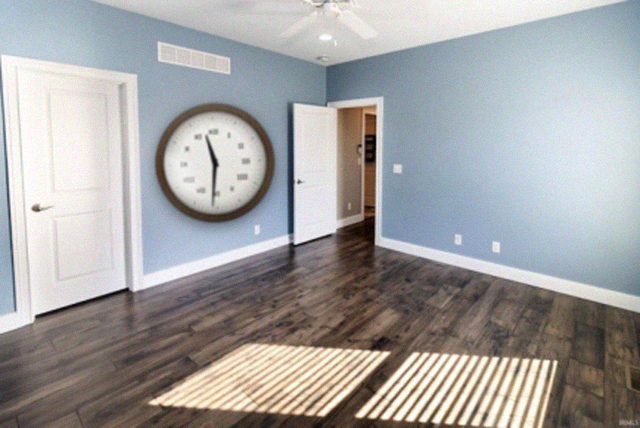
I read h=11 m=31
